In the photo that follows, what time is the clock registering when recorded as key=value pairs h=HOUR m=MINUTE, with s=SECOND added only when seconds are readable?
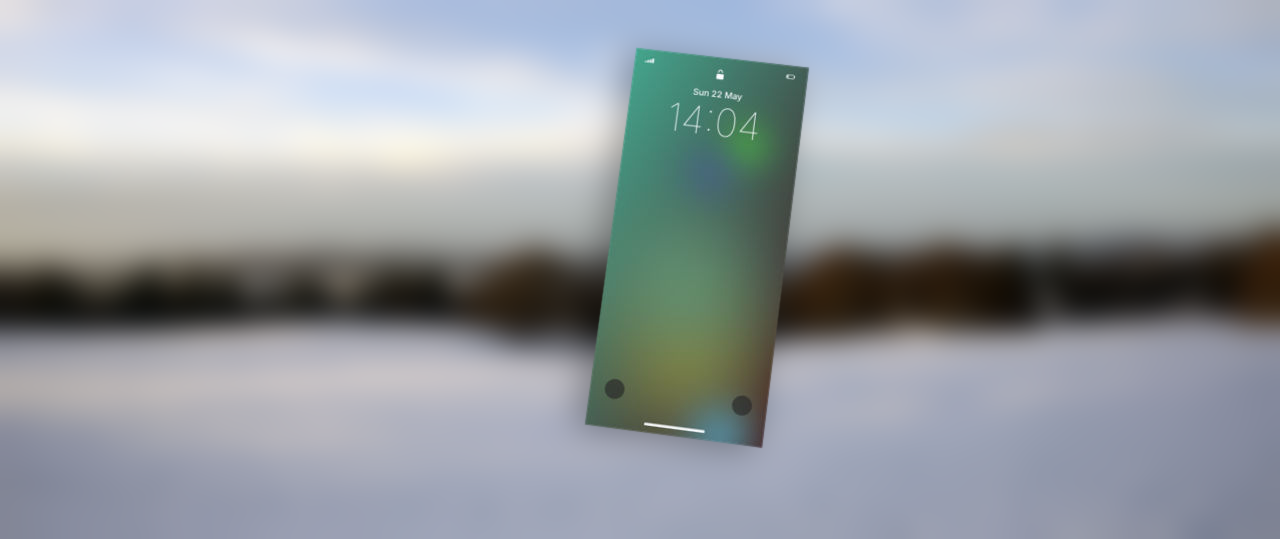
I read h=14 m=4
